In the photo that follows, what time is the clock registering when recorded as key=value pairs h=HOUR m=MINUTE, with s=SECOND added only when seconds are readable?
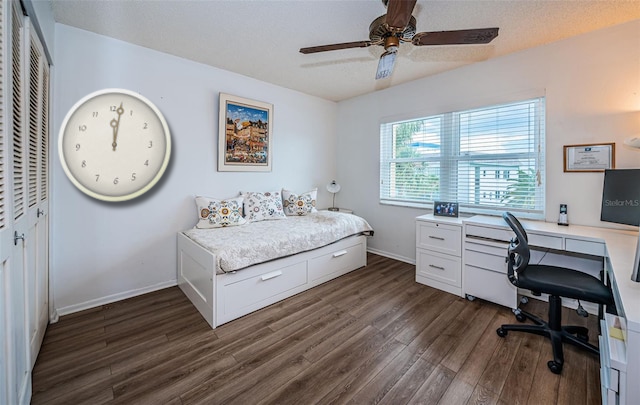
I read h=12 m=2
